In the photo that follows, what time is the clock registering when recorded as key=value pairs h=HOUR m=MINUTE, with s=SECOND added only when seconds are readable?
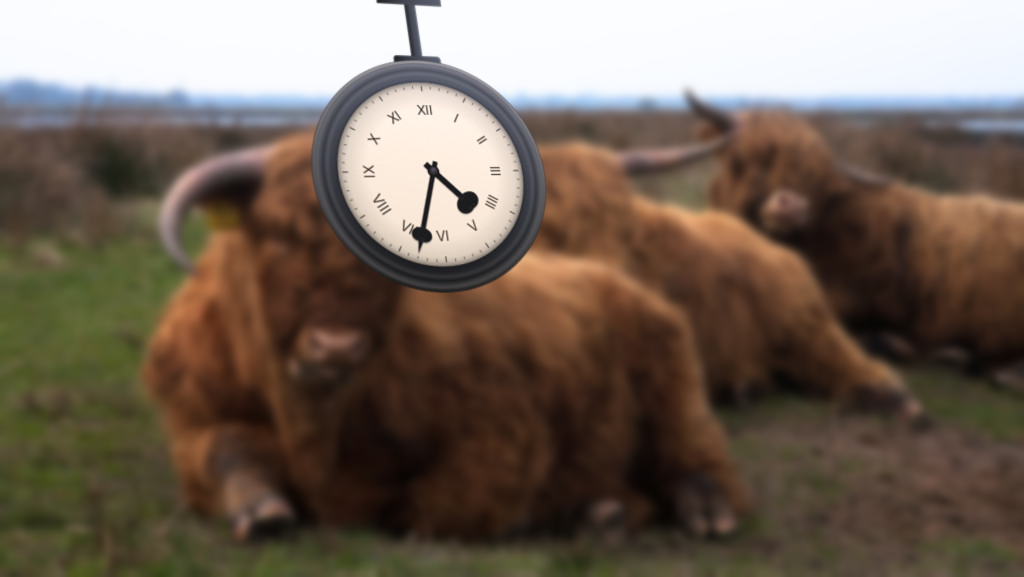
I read h=4 m=33
